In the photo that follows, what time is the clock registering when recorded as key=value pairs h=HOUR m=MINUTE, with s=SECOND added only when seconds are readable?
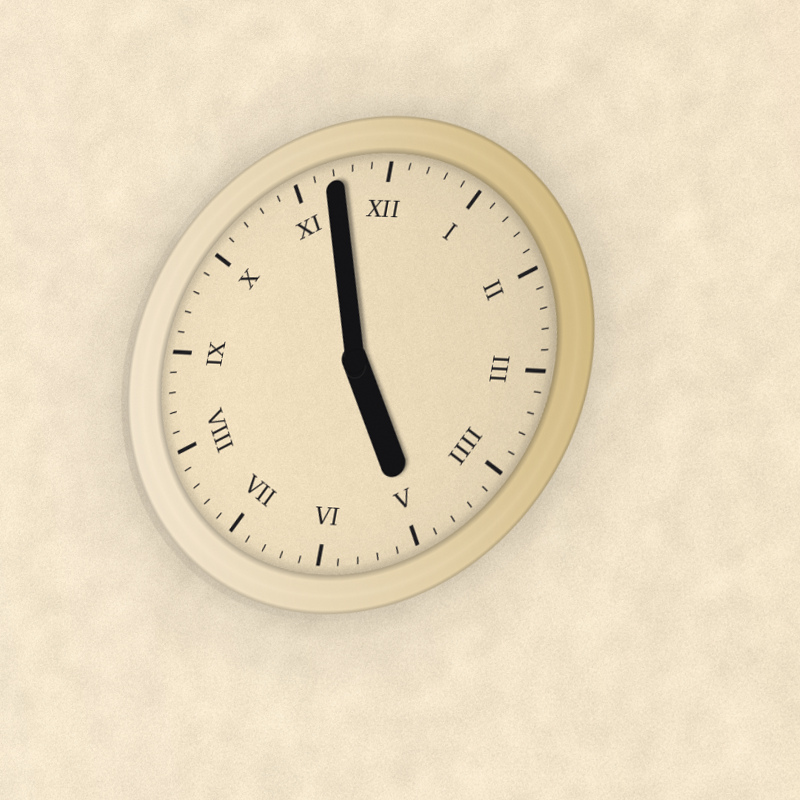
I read h=4 m=57
